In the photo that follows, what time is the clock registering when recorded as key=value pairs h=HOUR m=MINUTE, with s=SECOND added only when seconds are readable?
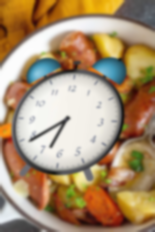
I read h=6 m=39
